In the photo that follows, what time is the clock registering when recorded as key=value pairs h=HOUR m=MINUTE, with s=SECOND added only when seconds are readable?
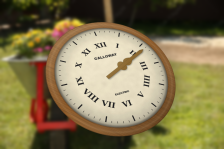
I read h=2 m=11
